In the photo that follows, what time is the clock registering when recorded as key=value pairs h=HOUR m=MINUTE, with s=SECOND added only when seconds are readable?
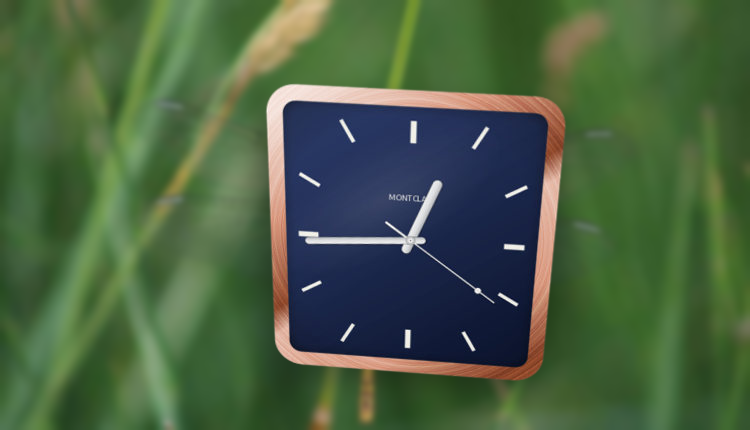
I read h=12 m=44 s=21
